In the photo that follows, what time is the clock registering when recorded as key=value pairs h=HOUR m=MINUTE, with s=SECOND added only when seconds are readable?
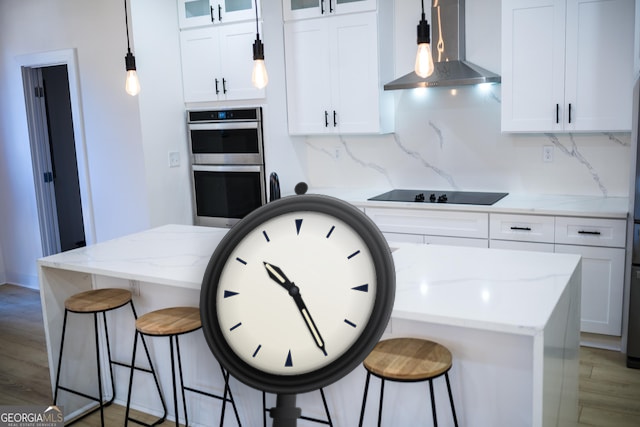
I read h=10 m=25
